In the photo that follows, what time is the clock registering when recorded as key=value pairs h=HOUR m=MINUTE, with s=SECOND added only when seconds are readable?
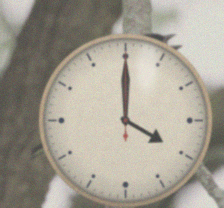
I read h=4 m=0 s=0
